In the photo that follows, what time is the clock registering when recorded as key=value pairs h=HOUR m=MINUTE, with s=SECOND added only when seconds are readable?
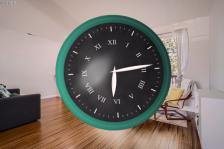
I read h=6 m=14
